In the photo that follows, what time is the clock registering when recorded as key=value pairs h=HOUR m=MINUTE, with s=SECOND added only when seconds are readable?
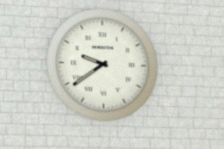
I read h=9 m=39
